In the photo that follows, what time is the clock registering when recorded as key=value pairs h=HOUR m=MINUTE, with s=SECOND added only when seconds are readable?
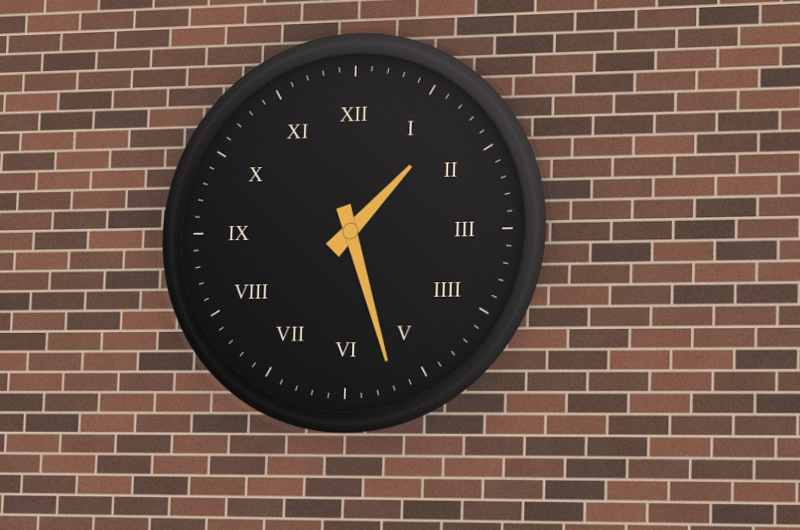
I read h=1 m=27
